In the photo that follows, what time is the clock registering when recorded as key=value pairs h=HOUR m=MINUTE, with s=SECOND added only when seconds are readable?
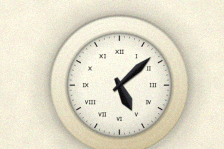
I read h=5 m=8
